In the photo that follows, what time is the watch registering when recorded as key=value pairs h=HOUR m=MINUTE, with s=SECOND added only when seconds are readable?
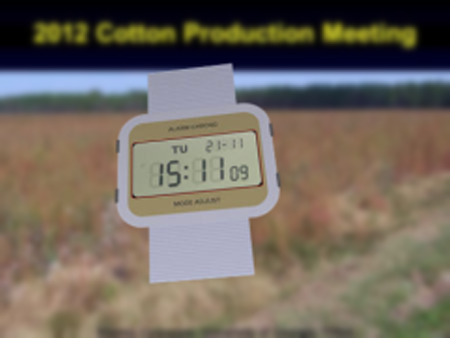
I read h=15 m=11 s=9
